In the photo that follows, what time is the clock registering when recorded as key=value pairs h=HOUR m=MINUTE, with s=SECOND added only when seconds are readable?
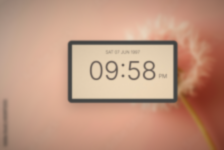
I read h=9 m=58
